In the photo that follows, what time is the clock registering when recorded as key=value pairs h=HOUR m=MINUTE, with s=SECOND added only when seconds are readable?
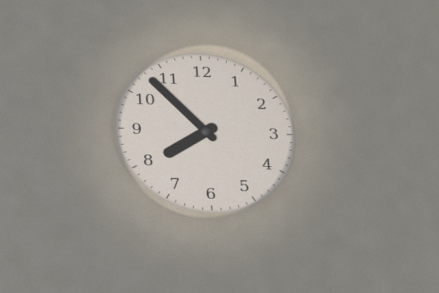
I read h=7 m=53
